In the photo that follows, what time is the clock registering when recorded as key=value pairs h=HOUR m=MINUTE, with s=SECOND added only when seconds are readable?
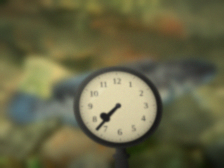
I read h=7 m=37
